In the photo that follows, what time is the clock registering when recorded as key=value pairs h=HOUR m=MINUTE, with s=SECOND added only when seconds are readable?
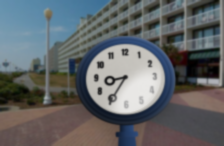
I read h=8 m=35
